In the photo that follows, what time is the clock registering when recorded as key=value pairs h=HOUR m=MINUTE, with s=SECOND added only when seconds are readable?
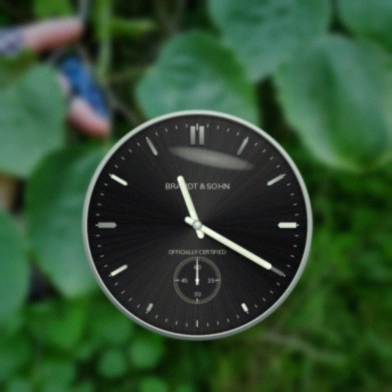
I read h=11 m=20
